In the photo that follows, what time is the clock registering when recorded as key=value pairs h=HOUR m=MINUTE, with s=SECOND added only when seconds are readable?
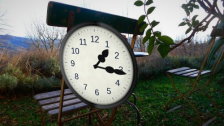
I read h=1 m=16
